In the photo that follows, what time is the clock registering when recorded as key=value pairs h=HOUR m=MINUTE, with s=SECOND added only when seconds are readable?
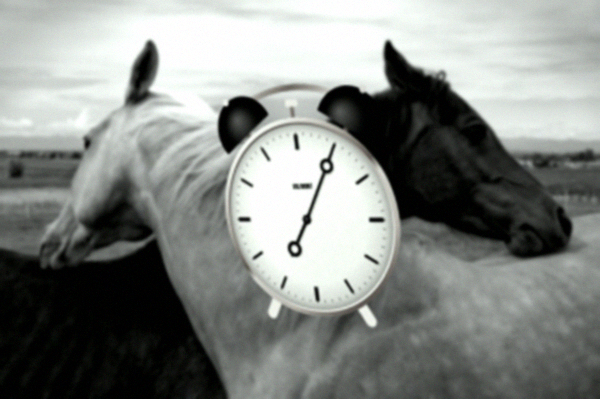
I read h=7 m=5
